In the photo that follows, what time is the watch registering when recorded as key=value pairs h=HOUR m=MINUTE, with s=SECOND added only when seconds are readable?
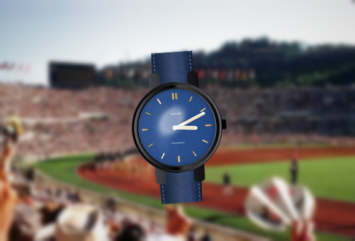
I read h=3 m=11
